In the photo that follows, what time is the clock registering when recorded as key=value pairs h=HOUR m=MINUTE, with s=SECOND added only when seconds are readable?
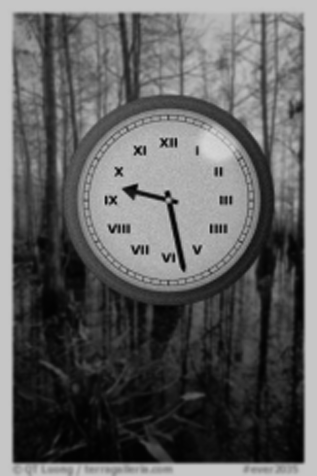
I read h=9 m=28
